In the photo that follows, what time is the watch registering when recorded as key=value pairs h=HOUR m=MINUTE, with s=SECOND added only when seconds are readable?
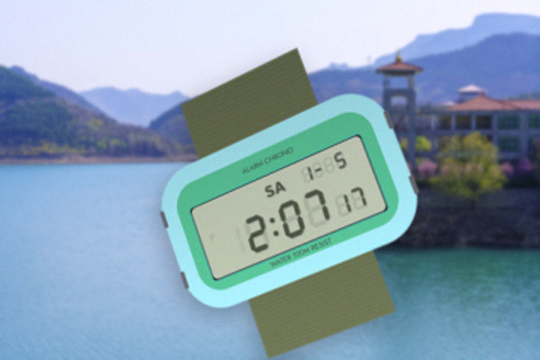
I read h=2 m=7 s=17
